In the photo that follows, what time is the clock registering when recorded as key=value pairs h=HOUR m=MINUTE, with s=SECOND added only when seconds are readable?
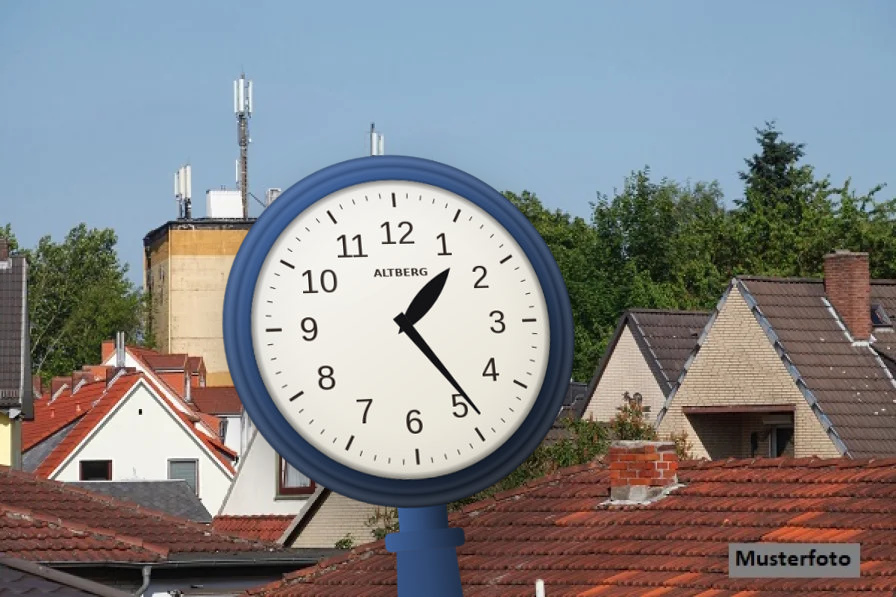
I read h=1 m=24
